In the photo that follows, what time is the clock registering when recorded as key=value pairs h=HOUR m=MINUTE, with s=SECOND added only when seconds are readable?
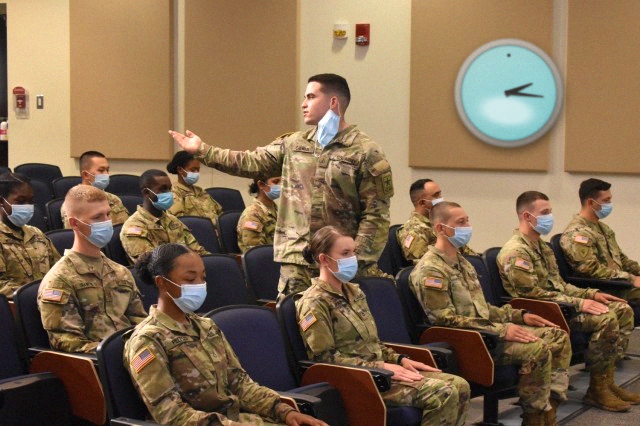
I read h=2 m=16
